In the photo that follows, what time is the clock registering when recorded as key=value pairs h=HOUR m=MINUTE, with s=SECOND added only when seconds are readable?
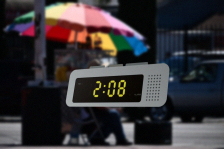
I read h=2 m=8
